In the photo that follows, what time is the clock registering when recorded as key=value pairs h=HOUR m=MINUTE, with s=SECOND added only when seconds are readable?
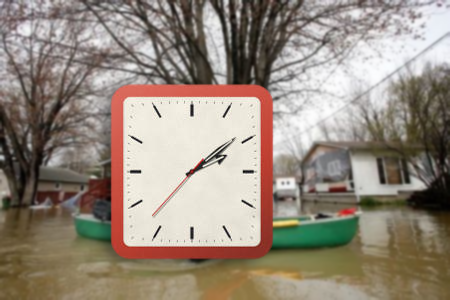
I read h=2 m=8 s=37
